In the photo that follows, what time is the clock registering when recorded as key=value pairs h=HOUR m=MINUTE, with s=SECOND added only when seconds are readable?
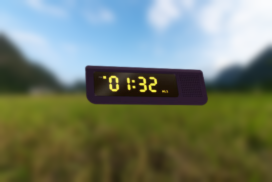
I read h=1 m=32
